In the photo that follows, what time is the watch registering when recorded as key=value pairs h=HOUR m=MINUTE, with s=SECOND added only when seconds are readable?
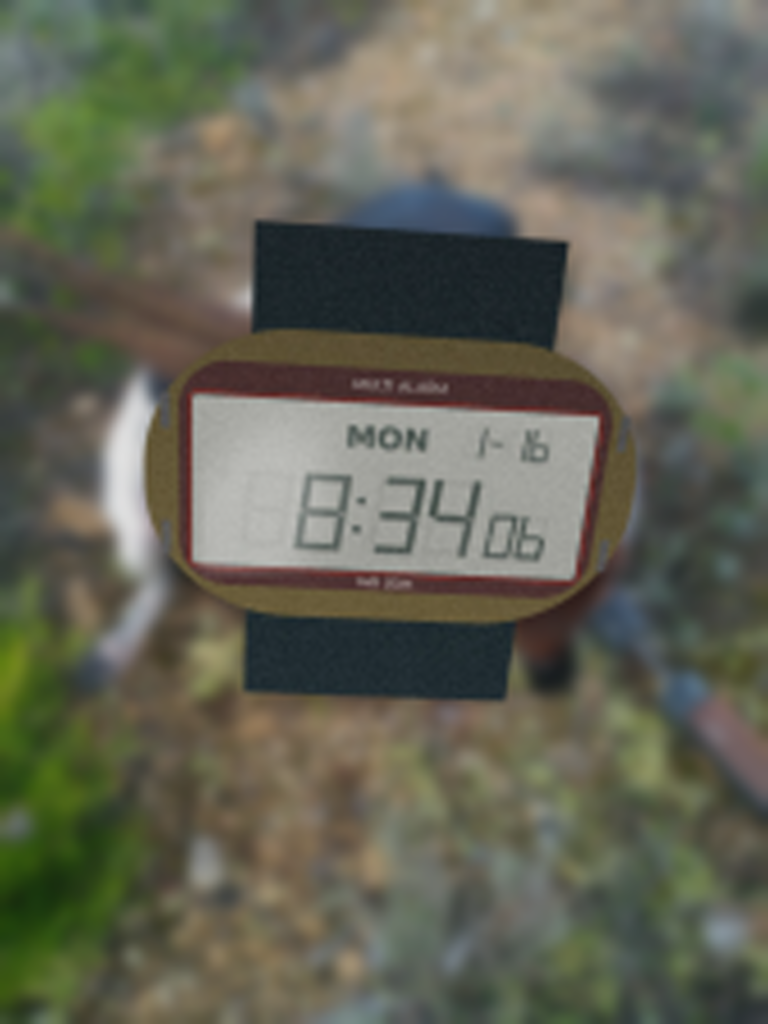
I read h=8 m=34 s=6
